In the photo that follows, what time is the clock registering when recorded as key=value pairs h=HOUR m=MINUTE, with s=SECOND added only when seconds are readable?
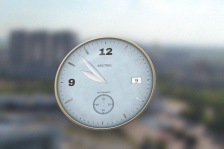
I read h=9 m=53
